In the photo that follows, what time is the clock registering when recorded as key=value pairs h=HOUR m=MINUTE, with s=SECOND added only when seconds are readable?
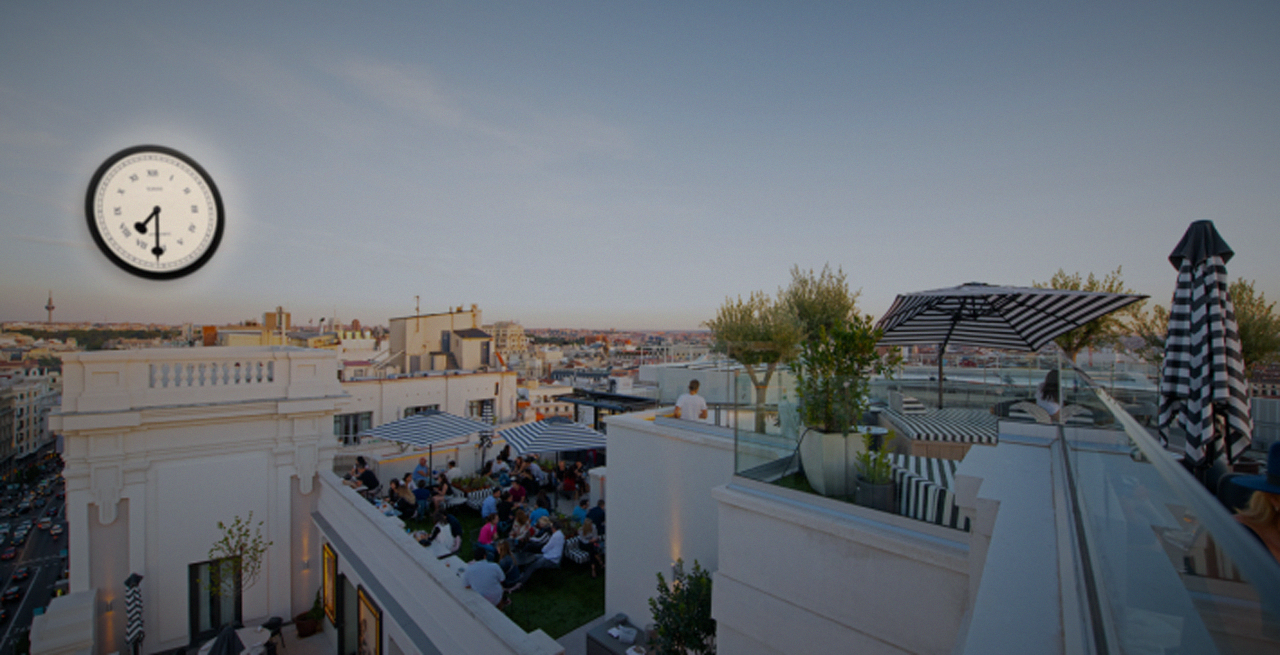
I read h=7 m=31
